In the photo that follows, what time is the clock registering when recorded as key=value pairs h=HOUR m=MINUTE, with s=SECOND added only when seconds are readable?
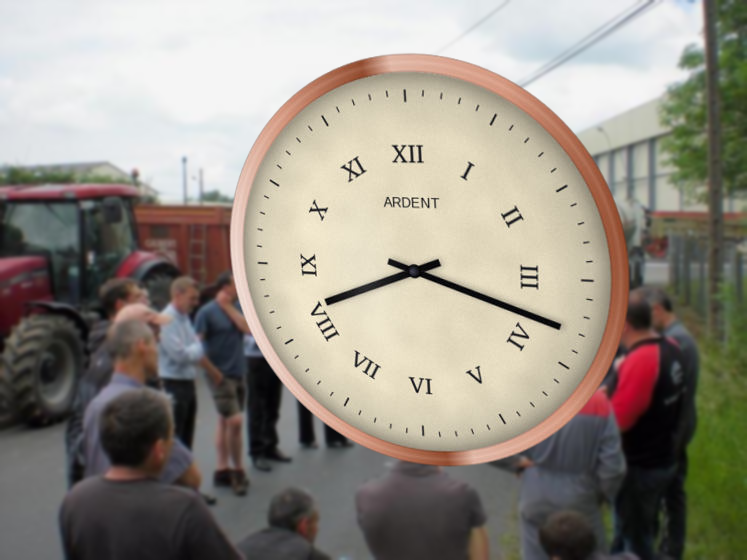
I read h=8 m=18
